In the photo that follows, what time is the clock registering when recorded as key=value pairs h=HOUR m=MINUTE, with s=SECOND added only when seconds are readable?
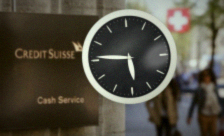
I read h=5 m=46
